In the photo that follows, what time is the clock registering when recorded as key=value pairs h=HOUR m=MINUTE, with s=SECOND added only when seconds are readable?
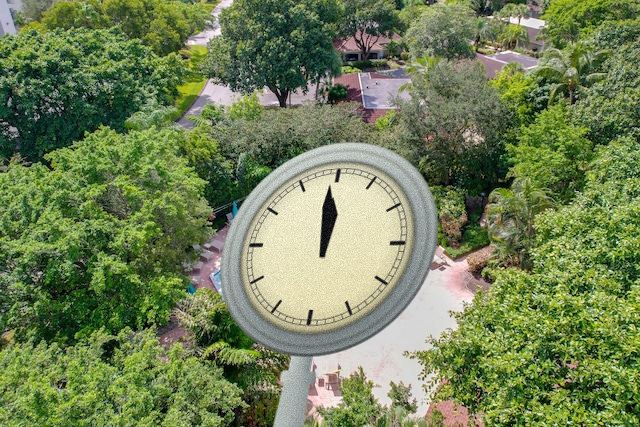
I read h=11 m=59
